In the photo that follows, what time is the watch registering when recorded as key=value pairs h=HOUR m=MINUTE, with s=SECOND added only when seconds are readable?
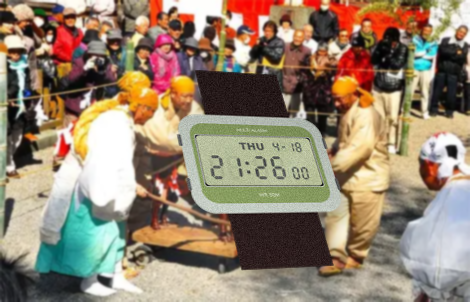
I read h=21 m=26 s=0
